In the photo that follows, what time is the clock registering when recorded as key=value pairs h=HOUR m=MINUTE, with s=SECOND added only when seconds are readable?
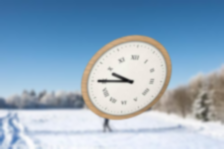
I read h=9 m=45
